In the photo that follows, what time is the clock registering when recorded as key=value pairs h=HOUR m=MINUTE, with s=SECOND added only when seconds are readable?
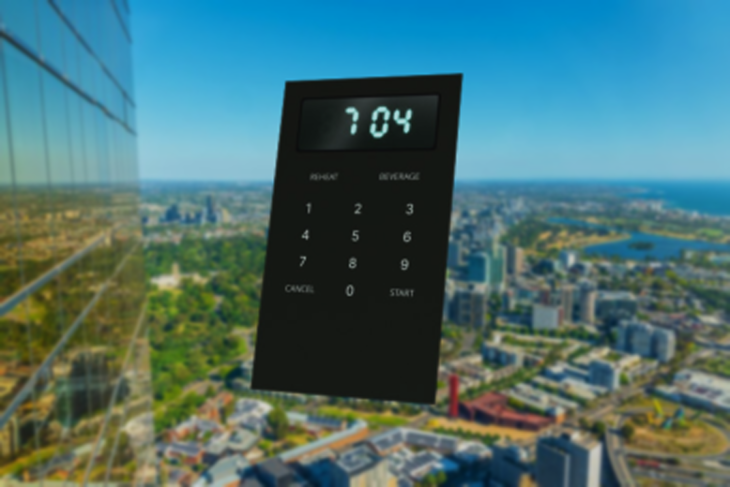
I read h=7 m=4
